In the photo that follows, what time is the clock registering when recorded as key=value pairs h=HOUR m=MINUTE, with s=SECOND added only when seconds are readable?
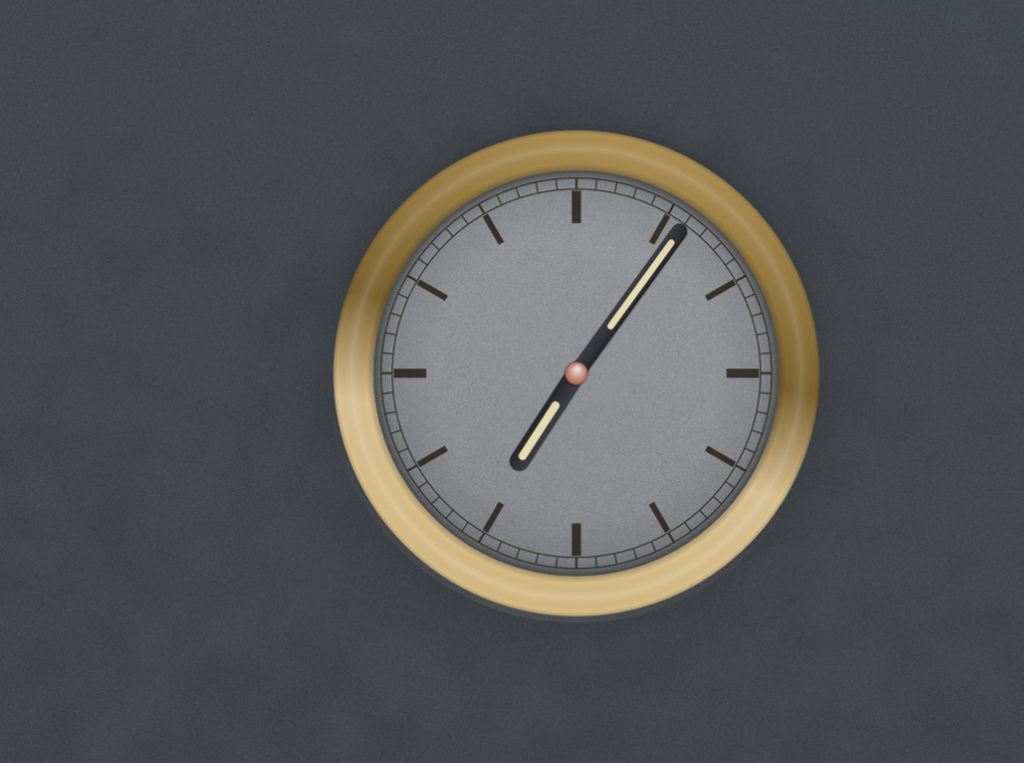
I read h=7 m=6
